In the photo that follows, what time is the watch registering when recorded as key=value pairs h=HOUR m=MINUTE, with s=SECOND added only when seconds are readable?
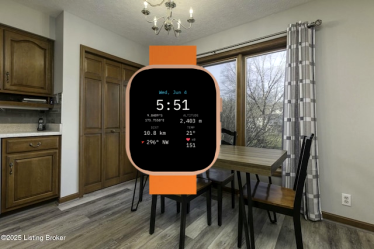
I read h=5 m=51
